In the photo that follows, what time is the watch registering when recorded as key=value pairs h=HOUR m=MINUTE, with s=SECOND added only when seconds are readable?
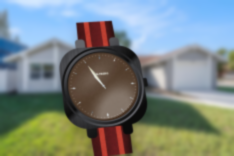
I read h=10 m=55
